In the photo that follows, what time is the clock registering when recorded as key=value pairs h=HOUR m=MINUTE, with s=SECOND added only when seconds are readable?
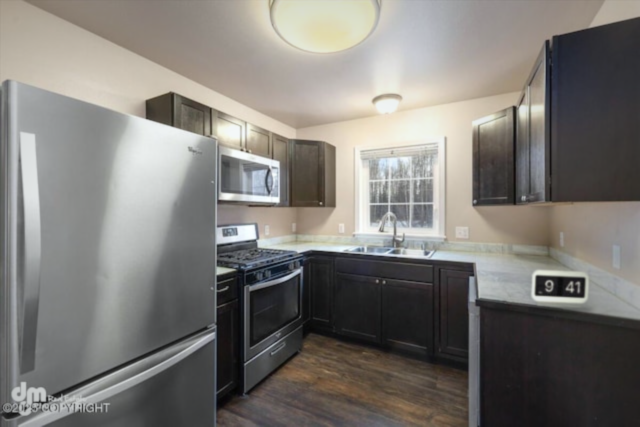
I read h=9 m=41
